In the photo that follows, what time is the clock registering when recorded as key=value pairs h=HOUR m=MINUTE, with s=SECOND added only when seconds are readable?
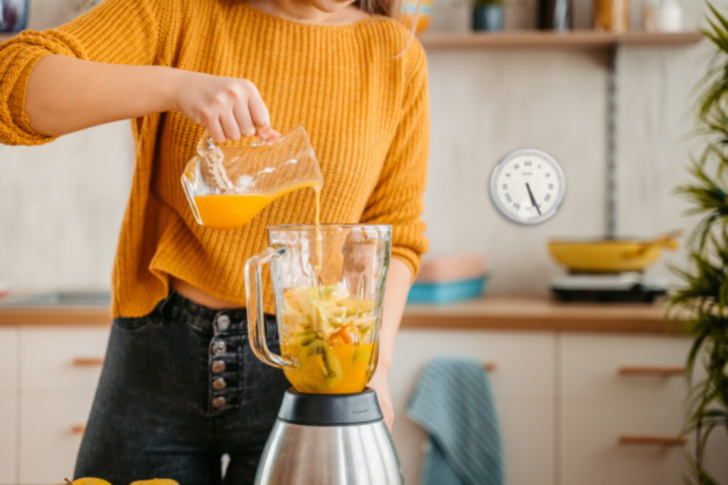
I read h=5 m=26
